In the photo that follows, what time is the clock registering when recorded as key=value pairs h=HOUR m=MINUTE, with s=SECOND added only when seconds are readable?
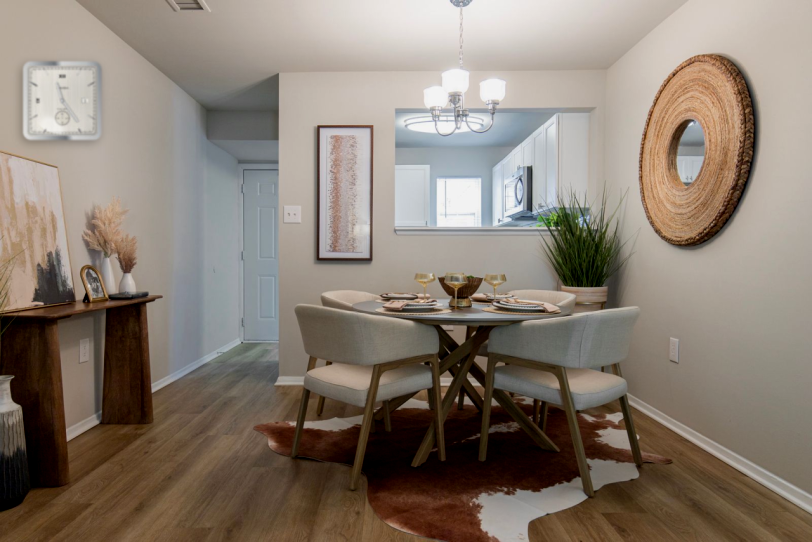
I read h=11 m=24
